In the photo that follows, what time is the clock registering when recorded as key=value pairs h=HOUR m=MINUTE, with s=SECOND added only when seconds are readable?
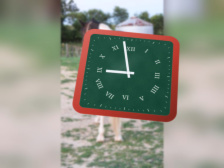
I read h=8 m=58
